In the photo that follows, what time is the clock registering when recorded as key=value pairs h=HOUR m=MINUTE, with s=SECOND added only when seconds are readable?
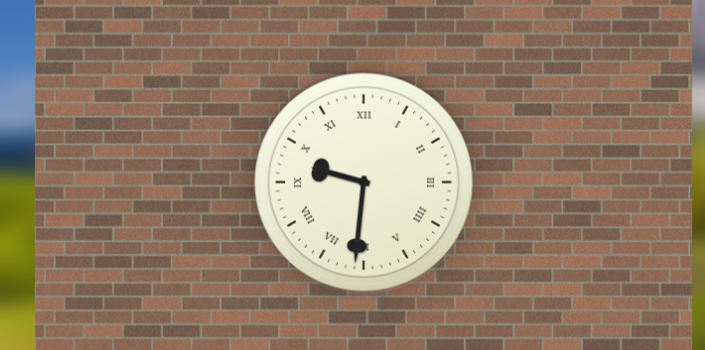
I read h=9 m=31
